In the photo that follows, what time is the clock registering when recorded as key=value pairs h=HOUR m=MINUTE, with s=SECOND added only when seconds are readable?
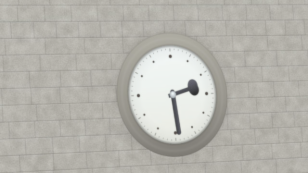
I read h=2 m=29
